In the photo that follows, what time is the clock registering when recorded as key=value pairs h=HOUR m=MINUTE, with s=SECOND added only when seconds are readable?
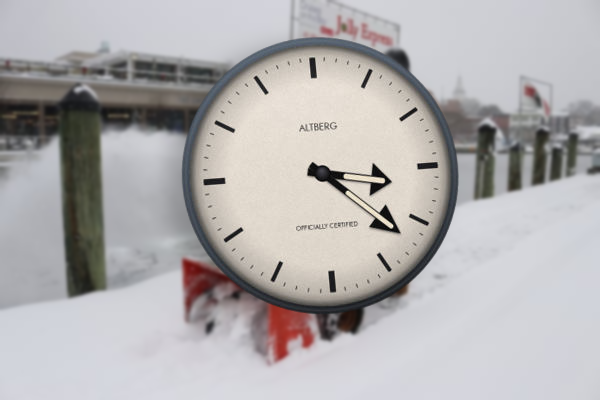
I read h=3 m=22
